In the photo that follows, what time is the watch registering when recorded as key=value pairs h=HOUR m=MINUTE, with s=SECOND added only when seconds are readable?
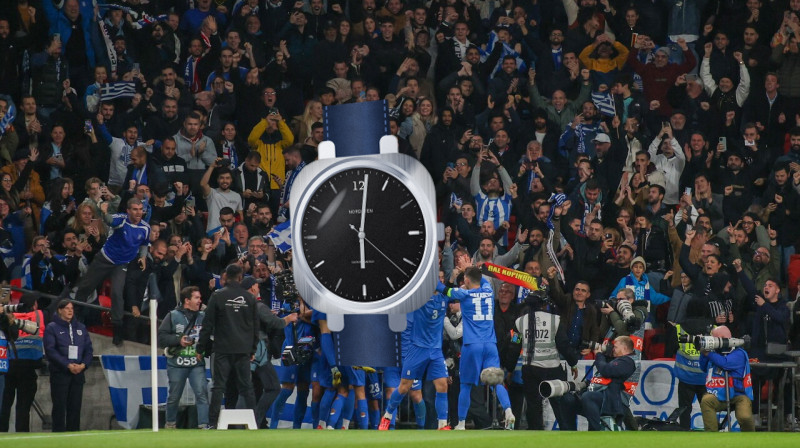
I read h=6 m=1 s=22
